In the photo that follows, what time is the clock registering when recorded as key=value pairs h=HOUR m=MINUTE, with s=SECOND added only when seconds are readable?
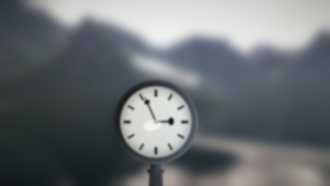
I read h=2 m=56
